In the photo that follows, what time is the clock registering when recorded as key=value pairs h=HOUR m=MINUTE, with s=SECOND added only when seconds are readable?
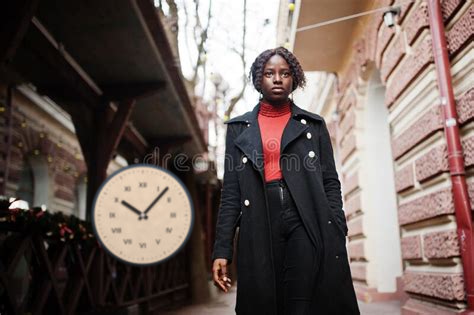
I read h=10 m=7
